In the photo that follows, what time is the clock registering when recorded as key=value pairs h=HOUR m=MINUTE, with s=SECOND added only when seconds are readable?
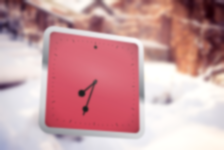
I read h=7 m=33
